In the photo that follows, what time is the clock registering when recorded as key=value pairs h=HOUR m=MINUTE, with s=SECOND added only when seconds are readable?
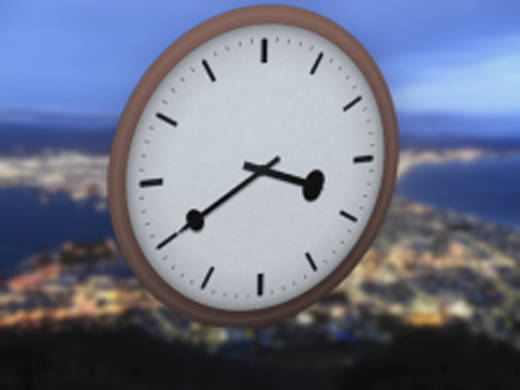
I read h=3 m=40
